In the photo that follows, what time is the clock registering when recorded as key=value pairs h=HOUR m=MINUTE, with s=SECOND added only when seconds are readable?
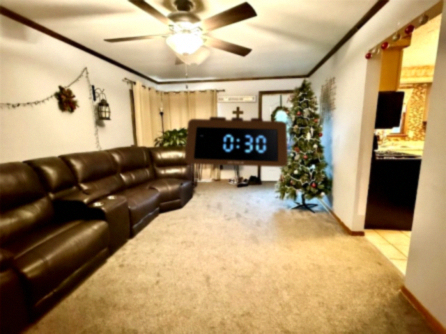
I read h=0 m=30
